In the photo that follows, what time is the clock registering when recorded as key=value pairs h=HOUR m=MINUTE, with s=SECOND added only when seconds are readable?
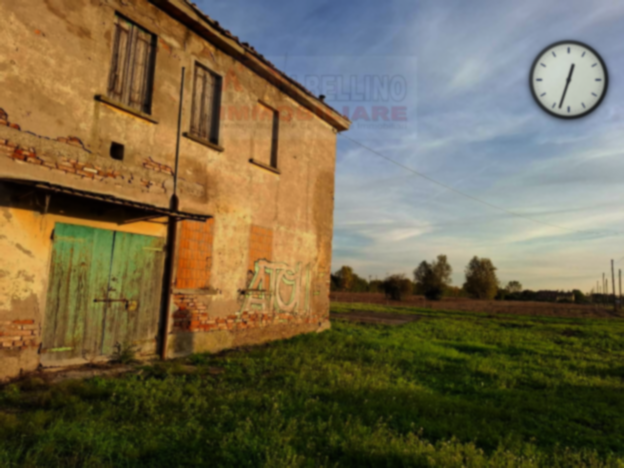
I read h=12 m=33
